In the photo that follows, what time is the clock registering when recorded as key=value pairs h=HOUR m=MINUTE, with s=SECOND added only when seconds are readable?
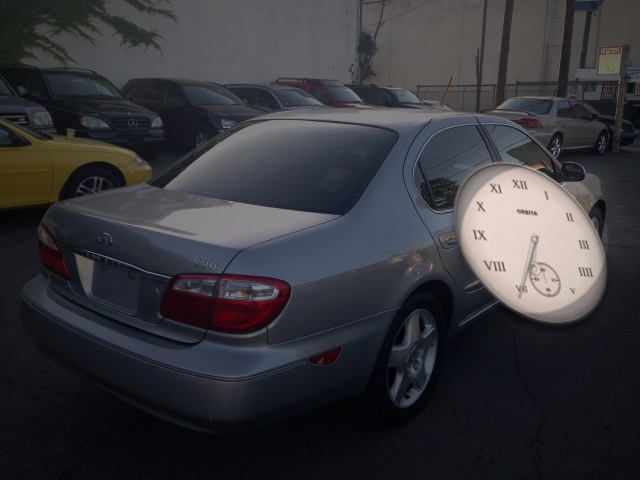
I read h=6 m=35
